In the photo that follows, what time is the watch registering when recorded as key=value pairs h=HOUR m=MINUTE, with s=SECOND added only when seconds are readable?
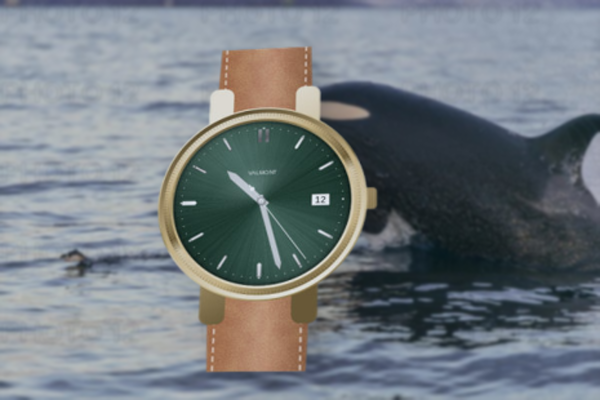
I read h=10 m=27 s=24
